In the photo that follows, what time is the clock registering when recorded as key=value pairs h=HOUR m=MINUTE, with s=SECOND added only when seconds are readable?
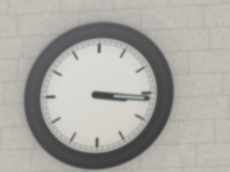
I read h=3 m=16
